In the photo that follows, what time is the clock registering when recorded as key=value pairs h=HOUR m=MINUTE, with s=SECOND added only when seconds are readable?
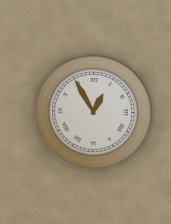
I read h=12 m=55
